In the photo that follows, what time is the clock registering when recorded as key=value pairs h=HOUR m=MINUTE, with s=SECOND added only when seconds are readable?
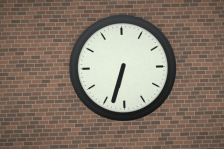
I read h=6 m=33
